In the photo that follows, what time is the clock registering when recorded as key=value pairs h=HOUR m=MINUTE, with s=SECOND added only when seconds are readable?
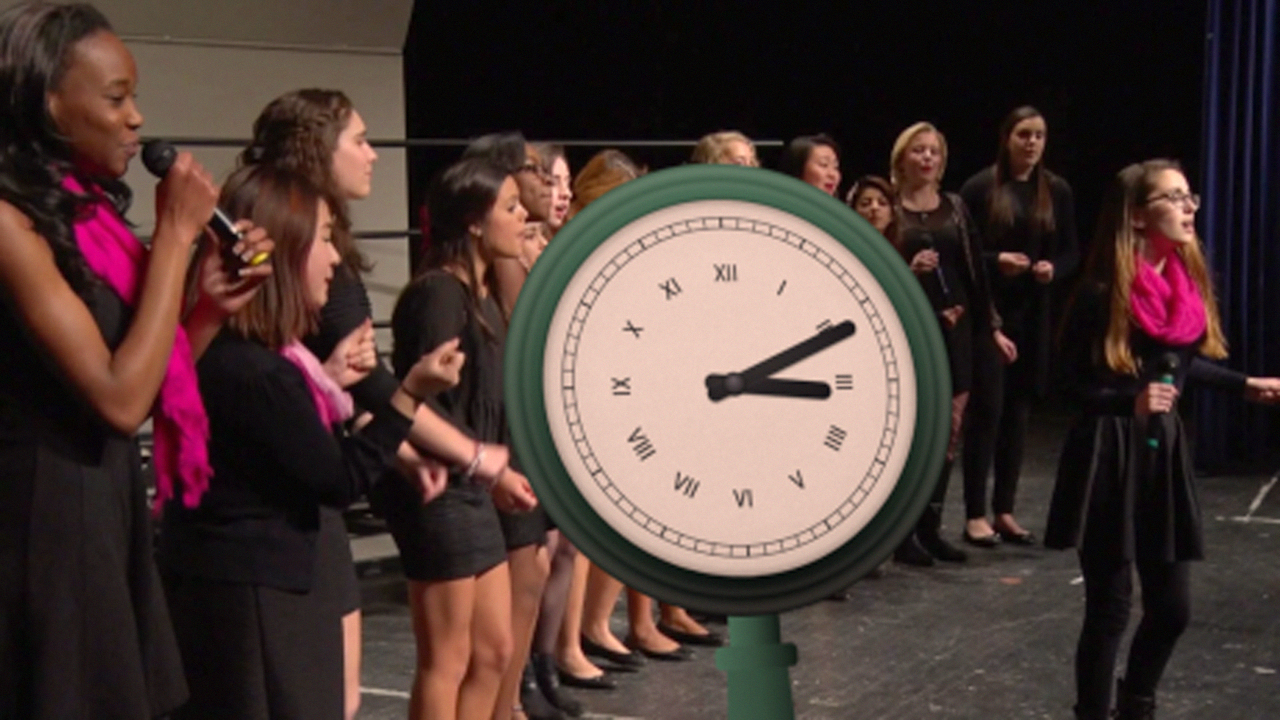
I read h=3 m=11
